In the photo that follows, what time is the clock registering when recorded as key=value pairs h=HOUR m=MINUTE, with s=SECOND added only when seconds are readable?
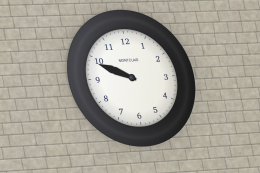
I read h=9 m=49
